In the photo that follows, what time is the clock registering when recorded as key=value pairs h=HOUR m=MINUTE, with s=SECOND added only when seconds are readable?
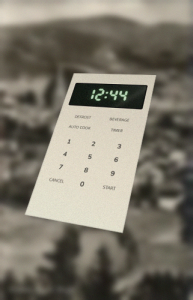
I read h=12 m=44
